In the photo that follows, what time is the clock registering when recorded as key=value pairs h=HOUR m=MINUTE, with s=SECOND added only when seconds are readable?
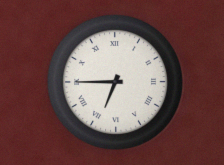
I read h=6 m=45
